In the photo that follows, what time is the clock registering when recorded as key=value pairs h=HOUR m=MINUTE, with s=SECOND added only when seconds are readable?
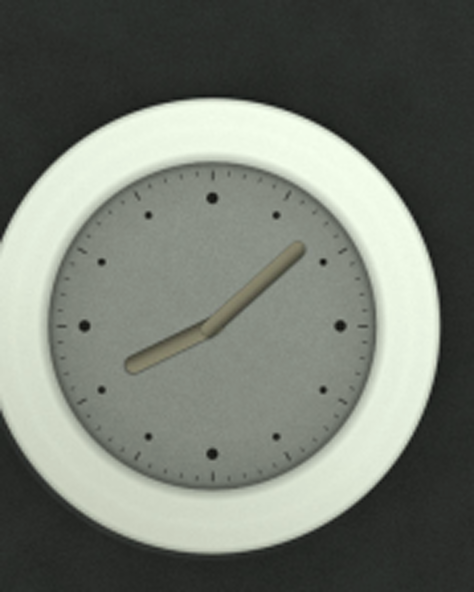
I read h=8 m=8
